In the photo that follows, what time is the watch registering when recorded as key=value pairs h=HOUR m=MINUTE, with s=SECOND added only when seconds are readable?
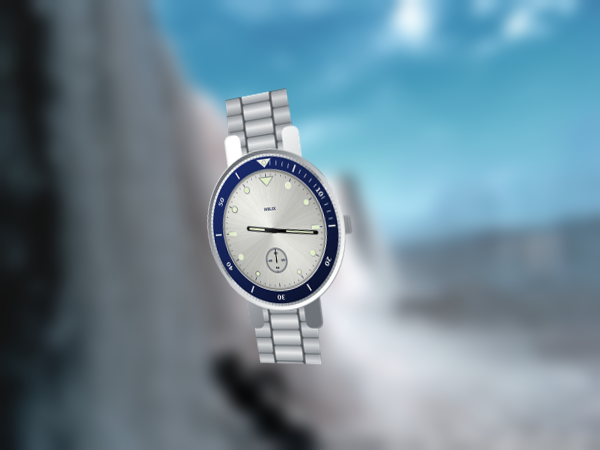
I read h=9 m=16
